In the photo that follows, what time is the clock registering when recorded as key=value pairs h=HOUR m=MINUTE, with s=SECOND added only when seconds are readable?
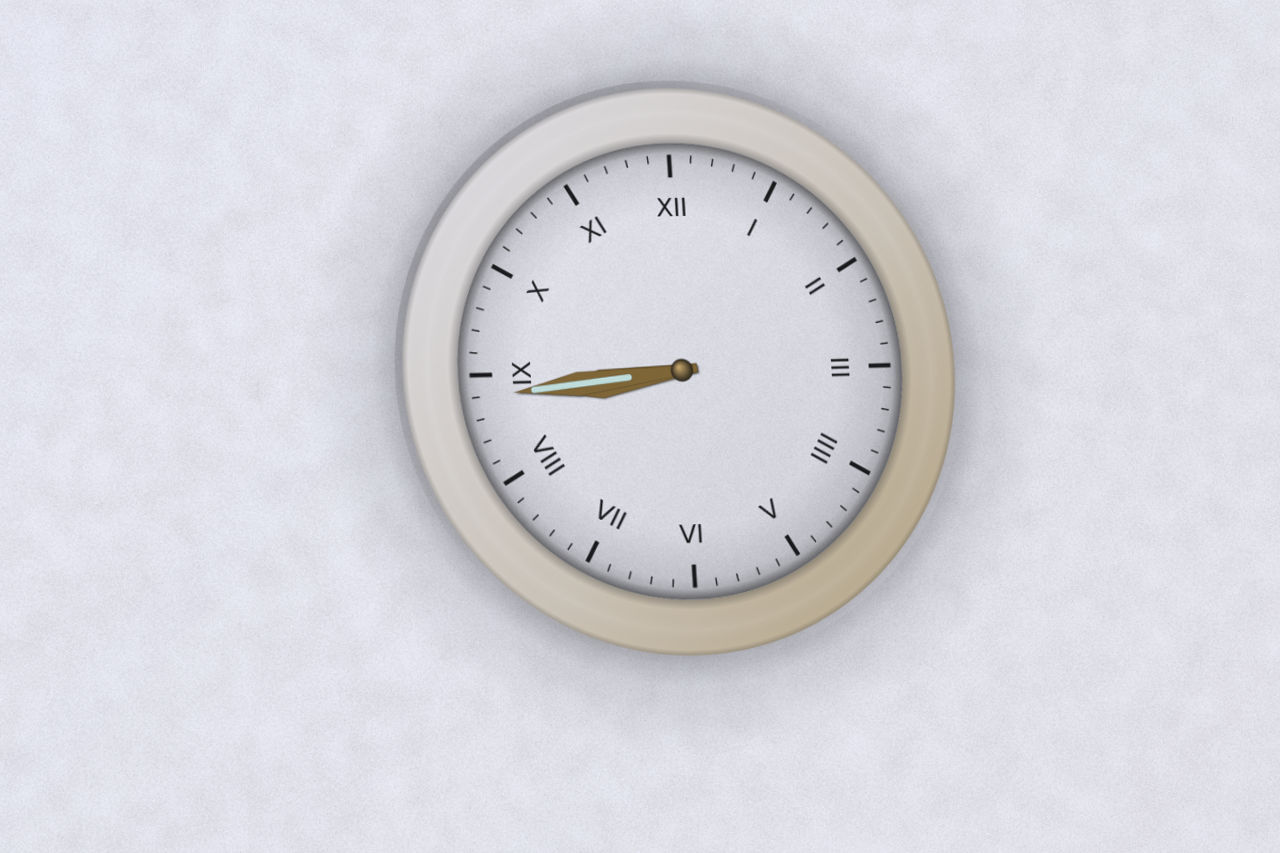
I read h=8 m=44
